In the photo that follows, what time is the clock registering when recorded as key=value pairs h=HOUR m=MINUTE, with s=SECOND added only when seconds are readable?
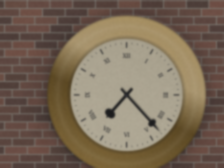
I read h=7 m=23
